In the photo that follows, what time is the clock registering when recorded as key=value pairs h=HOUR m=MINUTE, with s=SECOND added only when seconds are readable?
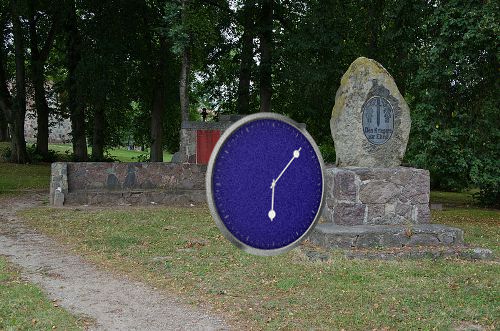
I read h=6 m=7
